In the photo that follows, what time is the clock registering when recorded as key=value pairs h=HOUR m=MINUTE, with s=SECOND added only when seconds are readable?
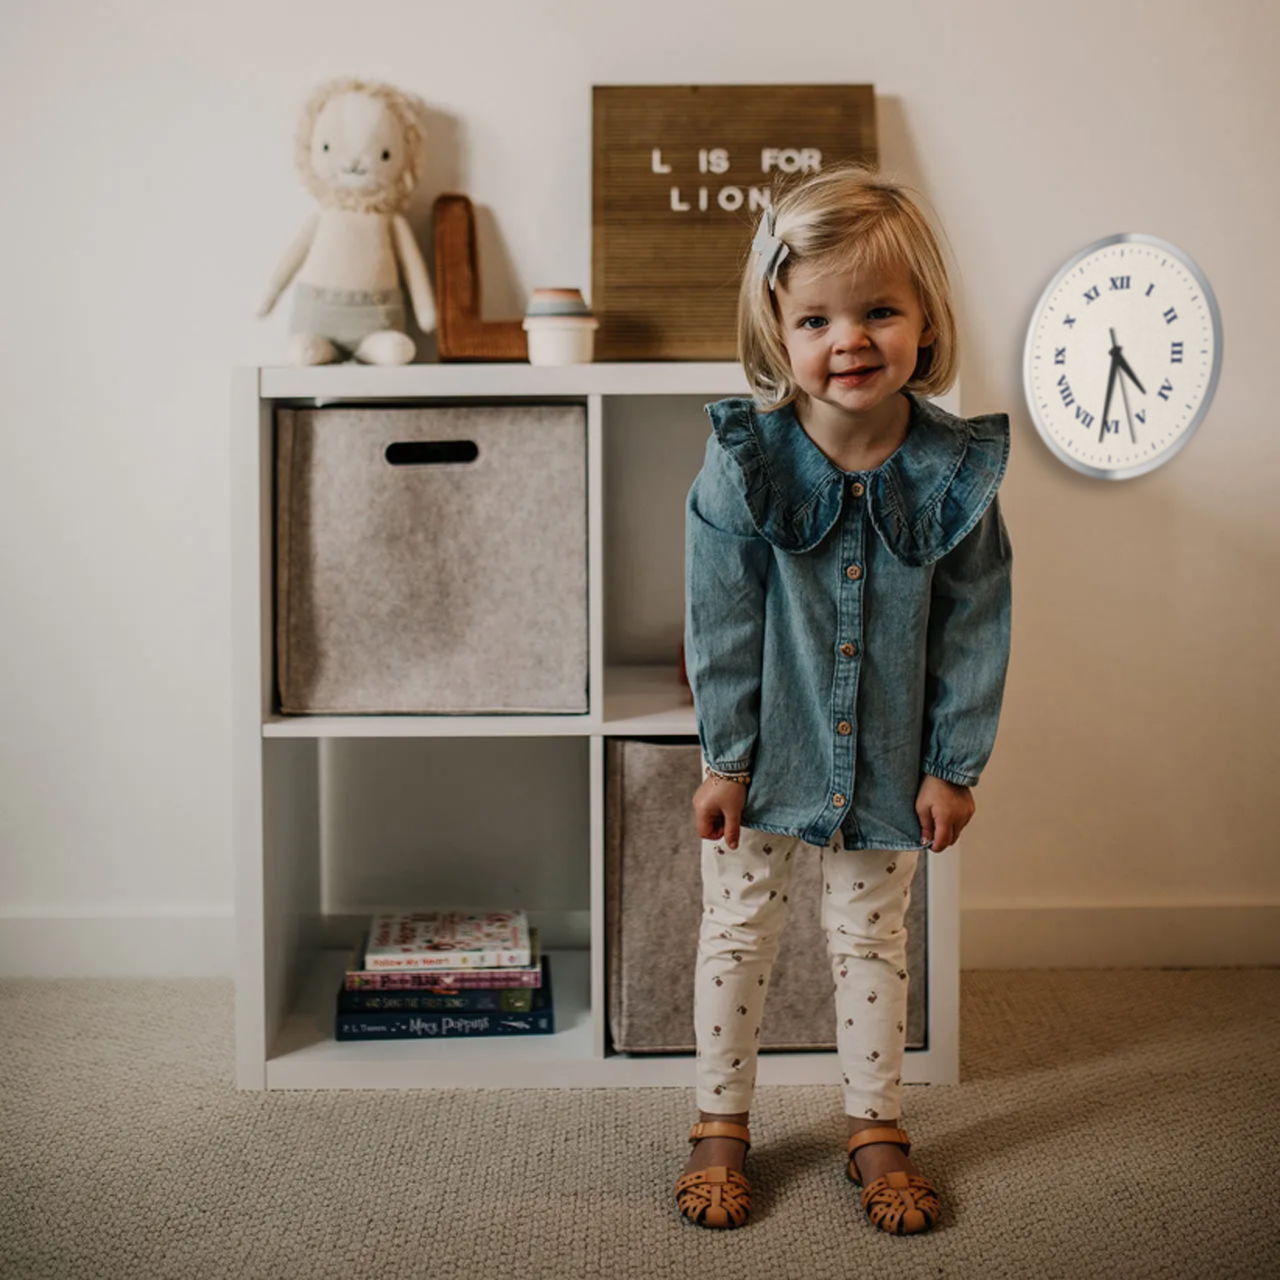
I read h=4 m=31 s=27
